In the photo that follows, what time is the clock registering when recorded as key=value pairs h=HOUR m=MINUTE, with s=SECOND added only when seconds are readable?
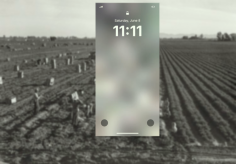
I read h=11 m=11
